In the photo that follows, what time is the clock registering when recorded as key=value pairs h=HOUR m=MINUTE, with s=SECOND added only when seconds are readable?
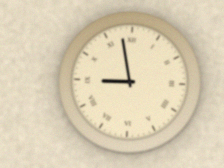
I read h=8 m=58
